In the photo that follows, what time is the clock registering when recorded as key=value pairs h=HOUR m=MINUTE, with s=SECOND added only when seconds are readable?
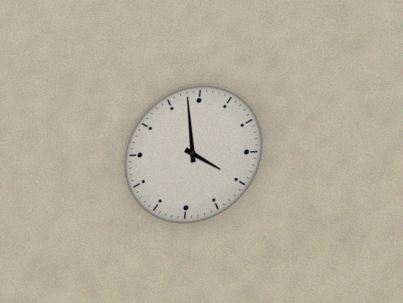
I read h=3 m=58
